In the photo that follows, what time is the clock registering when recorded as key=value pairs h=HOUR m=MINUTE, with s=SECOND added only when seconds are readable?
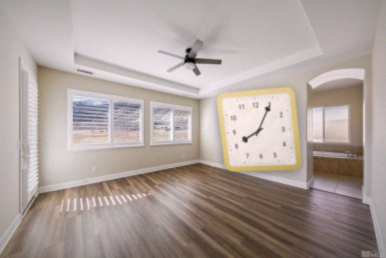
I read h=8 m=5
